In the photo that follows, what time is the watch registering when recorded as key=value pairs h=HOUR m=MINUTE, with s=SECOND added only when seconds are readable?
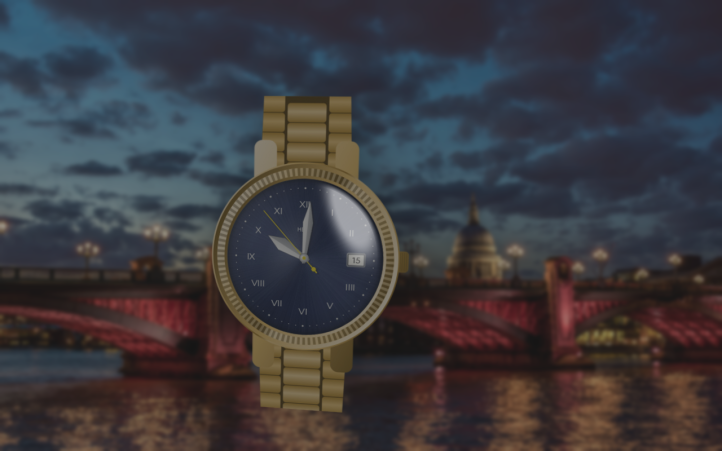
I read h=10 m=0 s=53
